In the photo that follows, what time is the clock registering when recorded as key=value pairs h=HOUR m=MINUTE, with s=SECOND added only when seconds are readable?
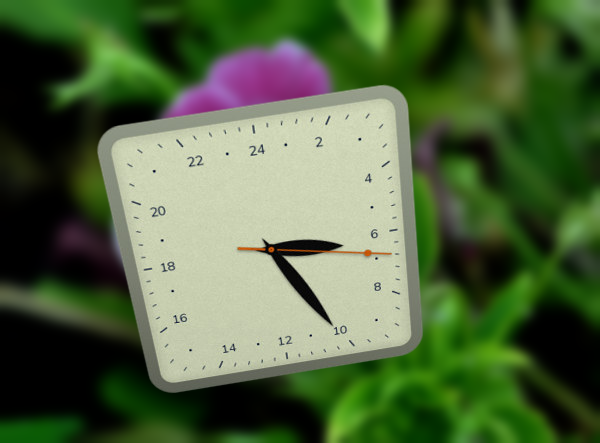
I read h=6 m=25 s=17
